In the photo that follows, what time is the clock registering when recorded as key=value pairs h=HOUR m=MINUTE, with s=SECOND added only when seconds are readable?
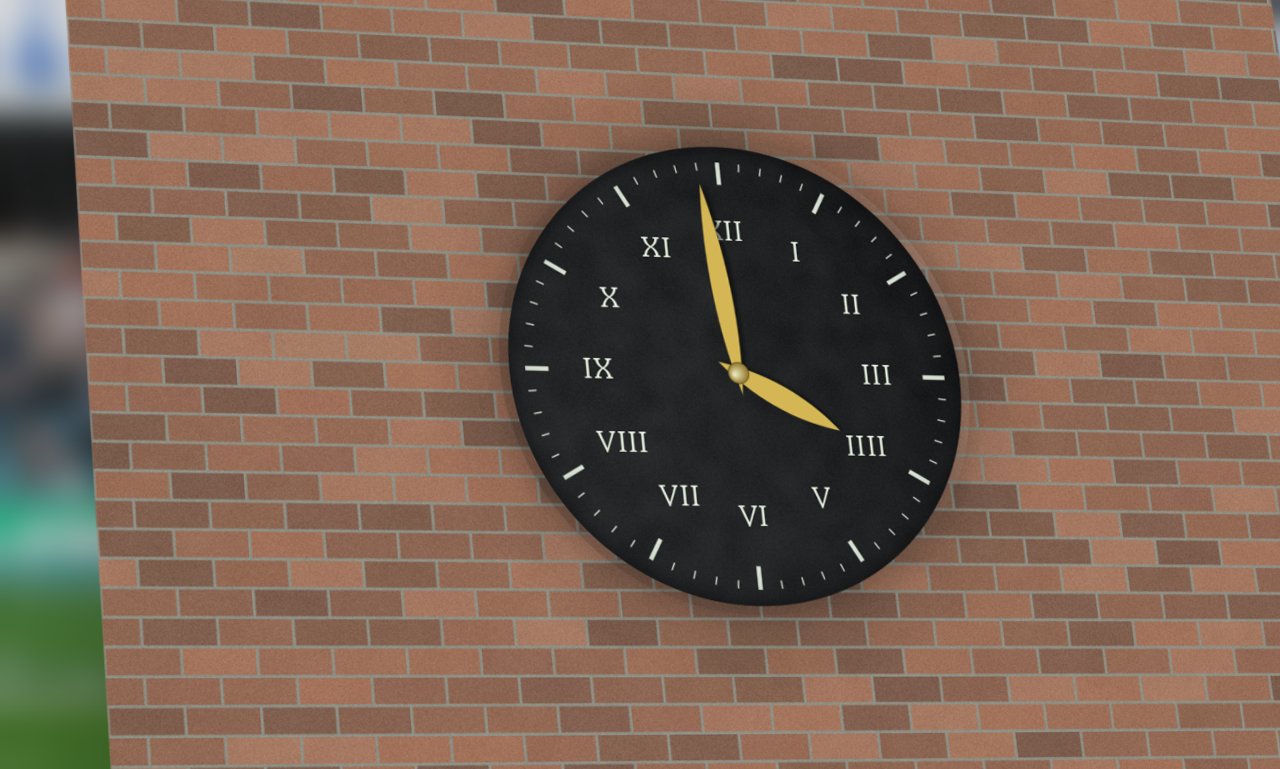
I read h=3 m=59
